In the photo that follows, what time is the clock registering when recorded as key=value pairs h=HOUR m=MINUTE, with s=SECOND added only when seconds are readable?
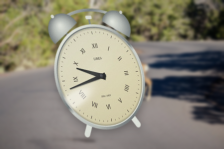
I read h=9 m=43
